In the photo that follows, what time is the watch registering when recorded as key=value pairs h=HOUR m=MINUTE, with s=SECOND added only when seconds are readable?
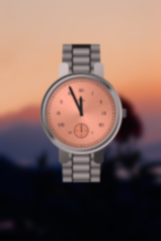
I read h=11 m=56
